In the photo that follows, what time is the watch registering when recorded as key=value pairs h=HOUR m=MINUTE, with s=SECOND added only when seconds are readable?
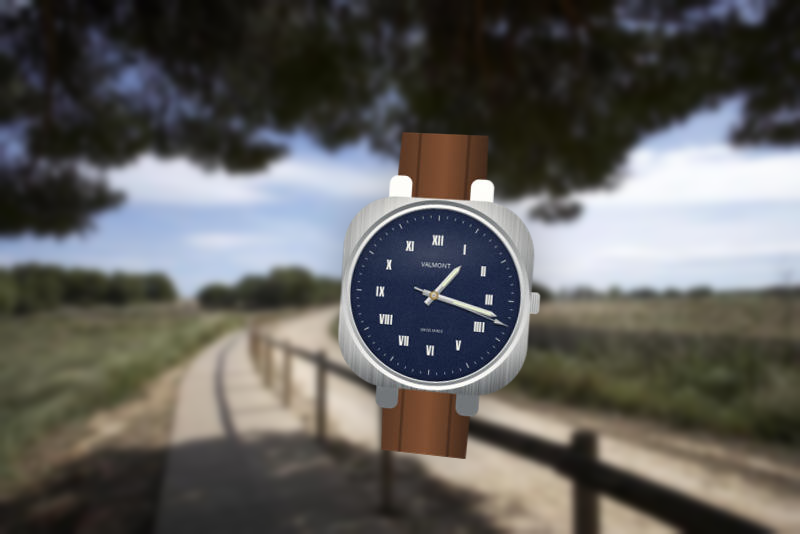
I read h=1 m=17 s=18
